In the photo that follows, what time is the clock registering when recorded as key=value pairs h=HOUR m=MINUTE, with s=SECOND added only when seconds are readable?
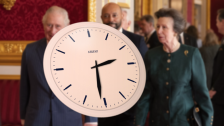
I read h=2 m=31
